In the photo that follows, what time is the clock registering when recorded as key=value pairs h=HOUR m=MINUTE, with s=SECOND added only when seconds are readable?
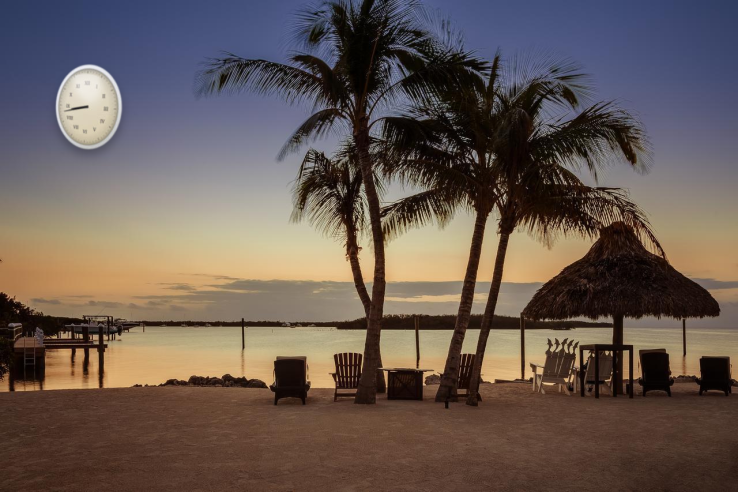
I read h=8 m=43
